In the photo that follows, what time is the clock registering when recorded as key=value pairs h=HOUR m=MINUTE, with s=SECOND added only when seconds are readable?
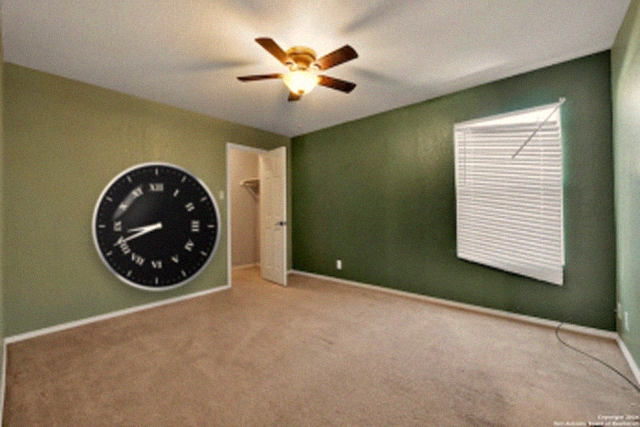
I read h=8 m=41
